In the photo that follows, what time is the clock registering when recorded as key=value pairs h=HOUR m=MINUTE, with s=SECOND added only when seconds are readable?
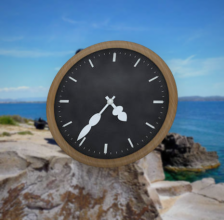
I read h=4 m=36
